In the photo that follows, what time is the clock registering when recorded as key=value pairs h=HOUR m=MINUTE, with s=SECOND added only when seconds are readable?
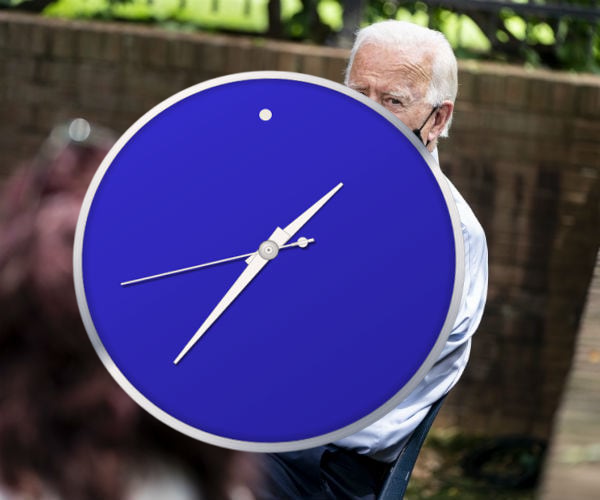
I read h=1 m=36 s=43
